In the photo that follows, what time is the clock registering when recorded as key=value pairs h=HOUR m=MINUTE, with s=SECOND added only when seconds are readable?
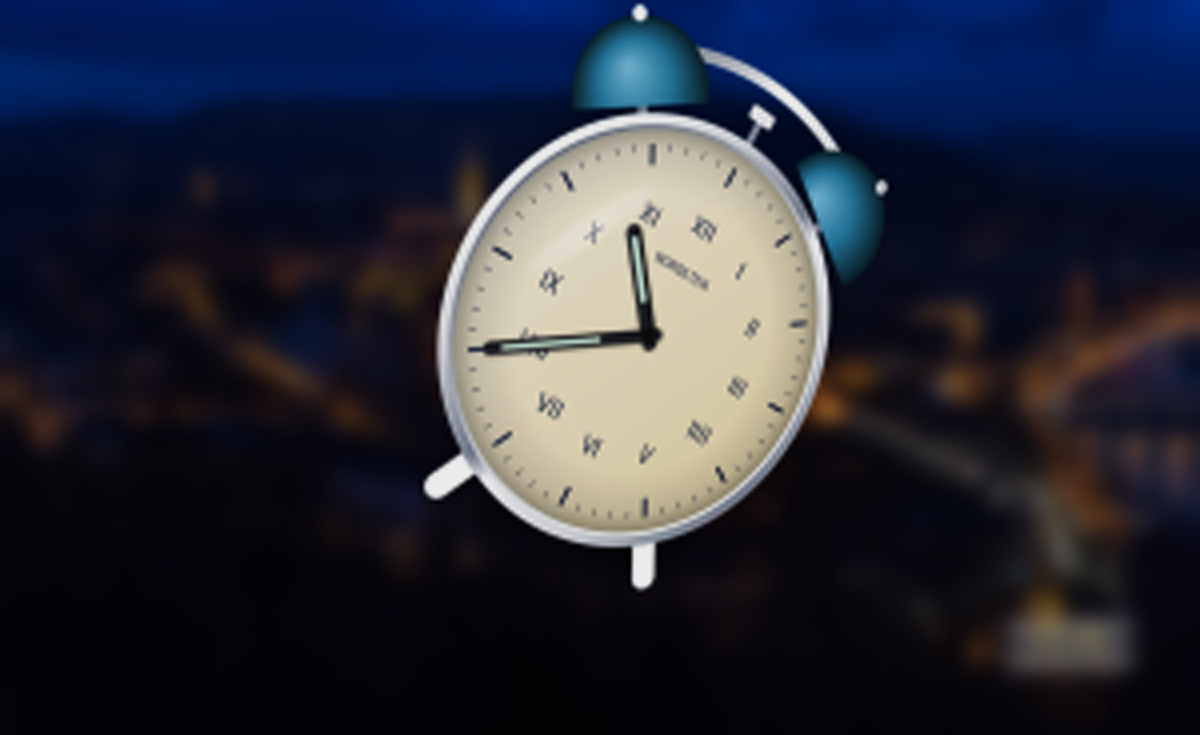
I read h=10 m=40
